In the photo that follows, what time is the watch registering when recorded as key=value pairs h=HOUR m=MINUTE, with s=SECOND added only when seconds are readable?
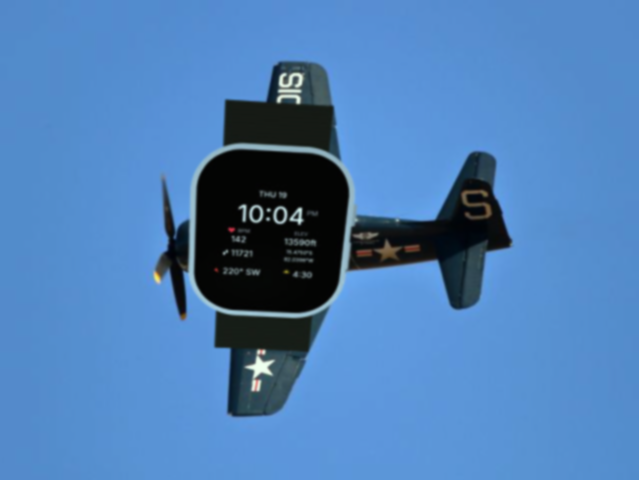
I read h=10 m=4
